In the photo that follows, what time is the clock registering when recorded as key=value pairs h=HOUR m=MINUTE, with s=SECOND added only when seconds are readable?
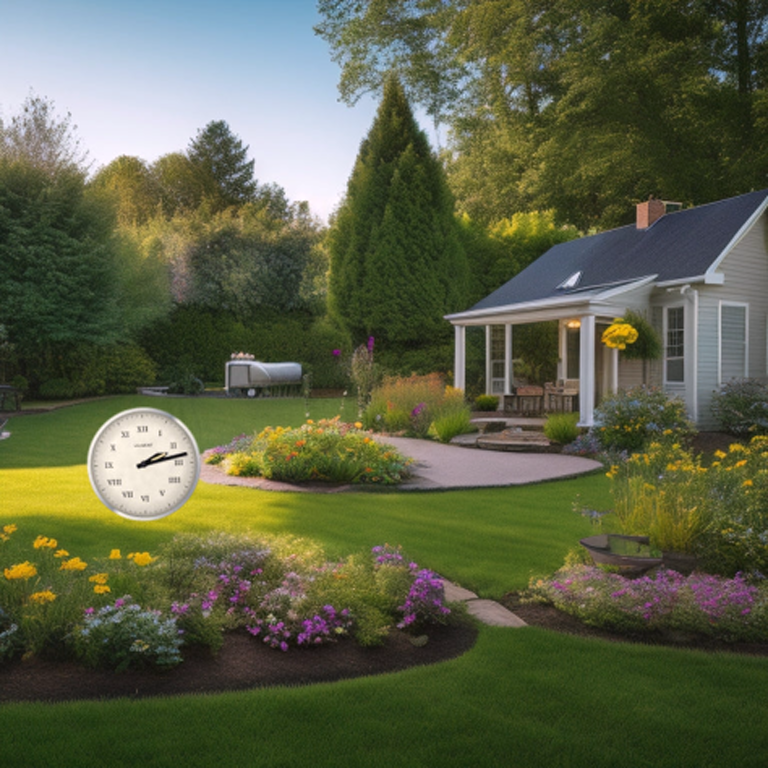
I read h=2 m=13
